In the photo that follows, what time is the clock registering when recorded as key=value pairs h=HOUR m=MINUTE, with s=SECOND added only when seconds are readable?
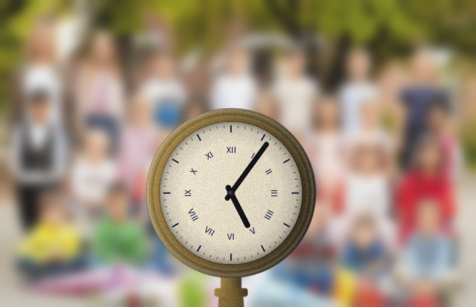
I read h=5 m=6
